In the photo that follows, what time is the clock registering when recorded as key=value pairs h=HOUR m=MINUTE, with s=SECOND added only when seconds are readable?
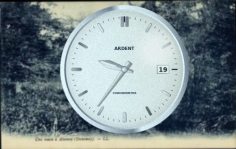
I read h=9 m=36
